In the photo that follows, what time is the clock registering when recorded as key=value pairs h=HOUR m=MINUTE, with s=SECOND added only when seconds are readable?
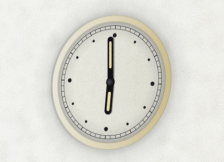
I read h=5 m=59
